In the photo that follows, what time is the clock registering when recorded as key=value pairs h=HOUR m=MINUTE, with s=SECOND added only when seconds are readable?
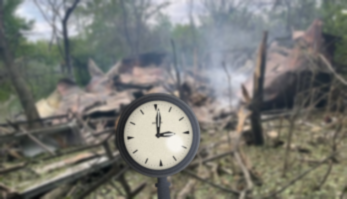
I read h=3 m=1
